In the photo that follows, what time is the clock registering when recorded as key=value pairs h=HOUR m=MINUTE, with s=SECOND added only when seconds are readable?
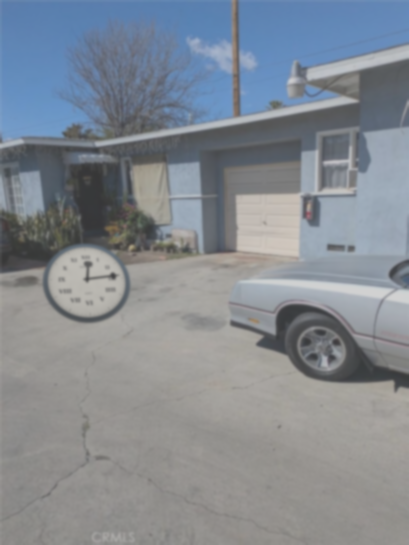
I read h=12 m=14
